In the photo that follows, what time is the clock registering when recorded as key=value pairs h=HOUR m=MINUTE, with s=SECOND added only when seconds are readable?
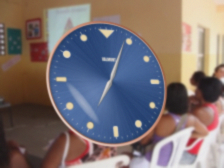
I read h=7 m=4
